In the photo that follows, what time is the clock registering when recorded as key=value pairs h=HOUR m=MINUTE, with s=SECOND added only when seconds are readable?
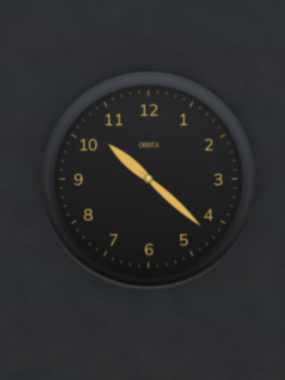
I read h=10 m=22
